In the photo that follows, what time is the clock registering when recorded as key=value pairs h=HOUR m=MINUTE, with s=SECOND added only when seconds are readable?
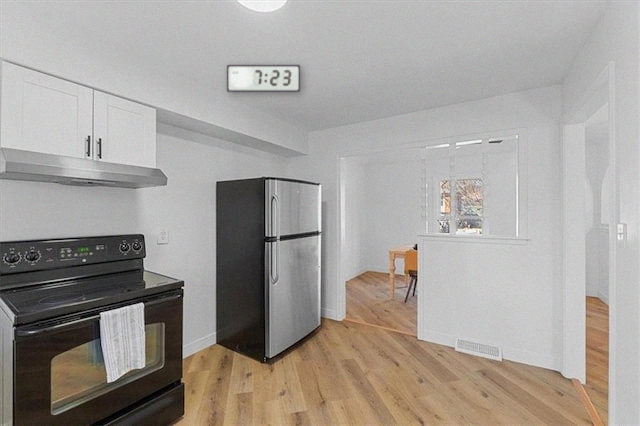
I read h=7 m=23
